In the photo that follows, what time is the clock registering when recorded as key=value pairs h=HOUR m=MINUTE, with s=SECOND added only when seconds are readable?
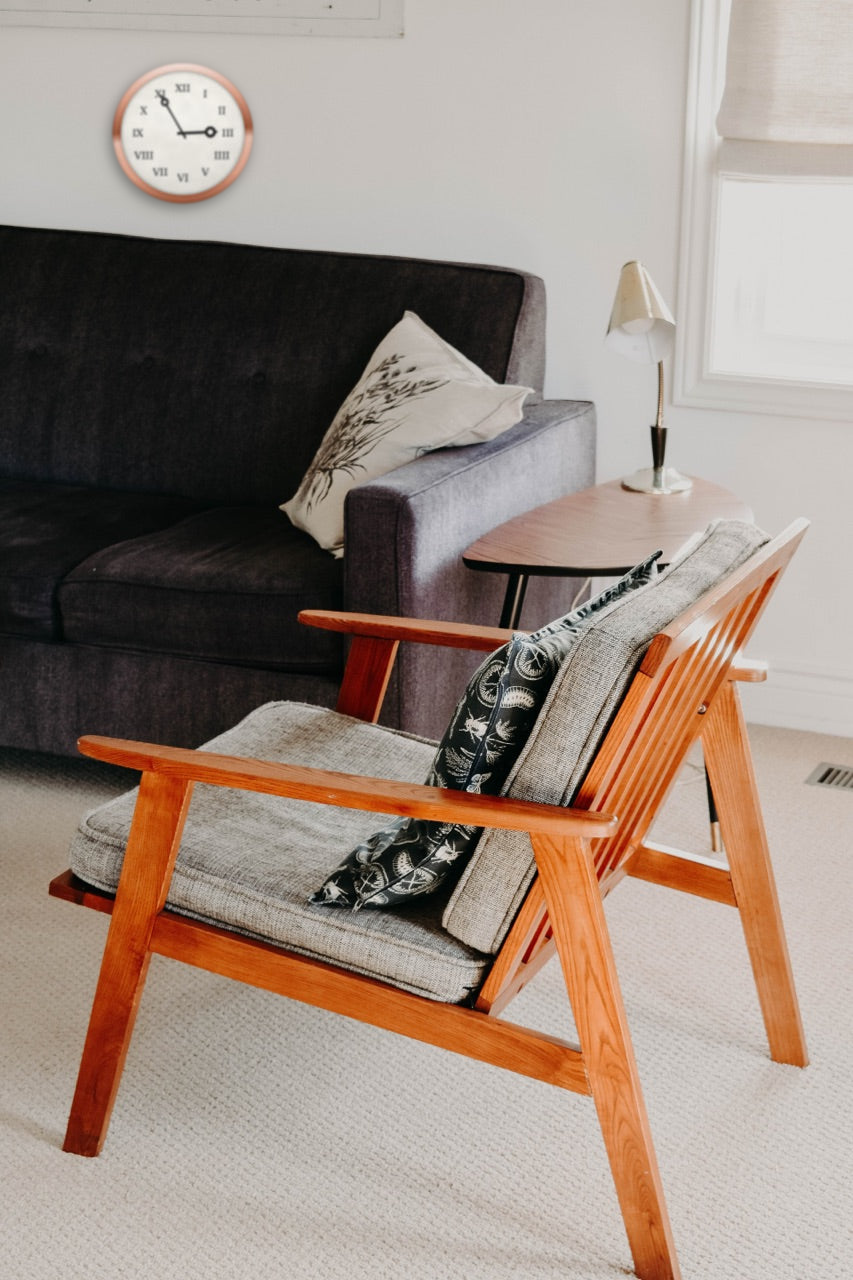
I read h=2 m=55
